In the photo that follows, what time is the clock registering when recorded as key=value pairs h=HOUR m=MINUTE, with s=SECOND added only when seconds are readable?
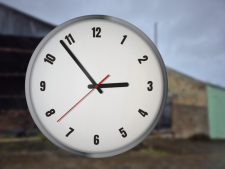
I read h=2 m=53 s=38
